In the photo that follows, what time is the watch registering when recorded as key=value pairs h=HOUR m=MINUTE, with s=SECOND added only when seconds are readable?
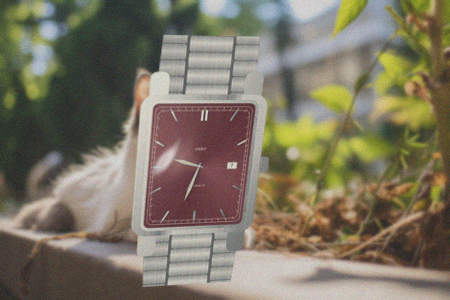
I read h=9 m=33
